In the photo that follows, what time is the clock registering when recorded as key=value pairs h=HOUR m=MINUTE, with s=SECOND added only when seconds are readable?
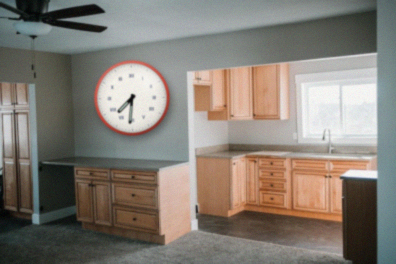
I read h=7 m=31
